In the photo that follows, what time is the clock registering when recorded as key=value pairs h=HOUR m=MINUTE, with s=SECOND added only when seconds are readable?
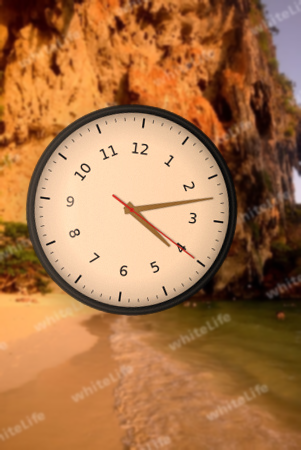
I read h=4 m=12 s=20
